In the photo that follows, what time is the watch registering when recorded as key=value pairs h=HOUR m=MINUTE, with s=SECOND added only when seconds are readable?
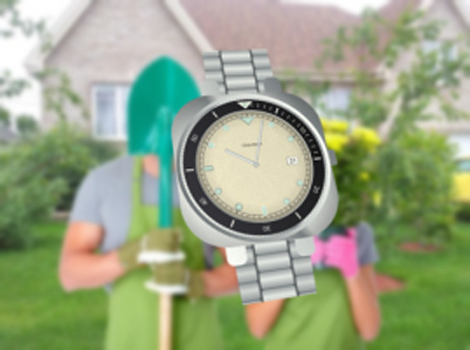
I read h=10 m=3
